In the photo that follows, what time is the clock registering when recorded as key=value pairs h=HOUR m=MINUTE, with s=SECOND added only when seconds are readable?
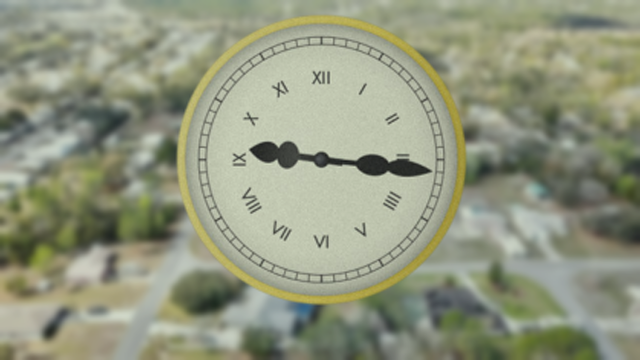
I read h=9 m=16
